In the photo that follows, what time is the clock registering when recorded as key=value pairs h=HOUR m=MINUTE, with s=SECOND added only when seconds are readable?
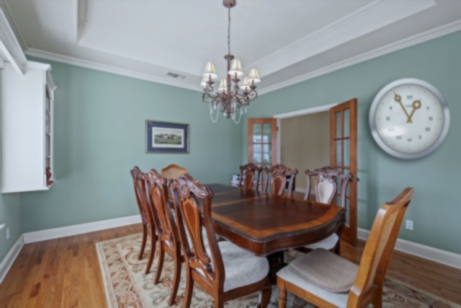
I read h=12 m=55
